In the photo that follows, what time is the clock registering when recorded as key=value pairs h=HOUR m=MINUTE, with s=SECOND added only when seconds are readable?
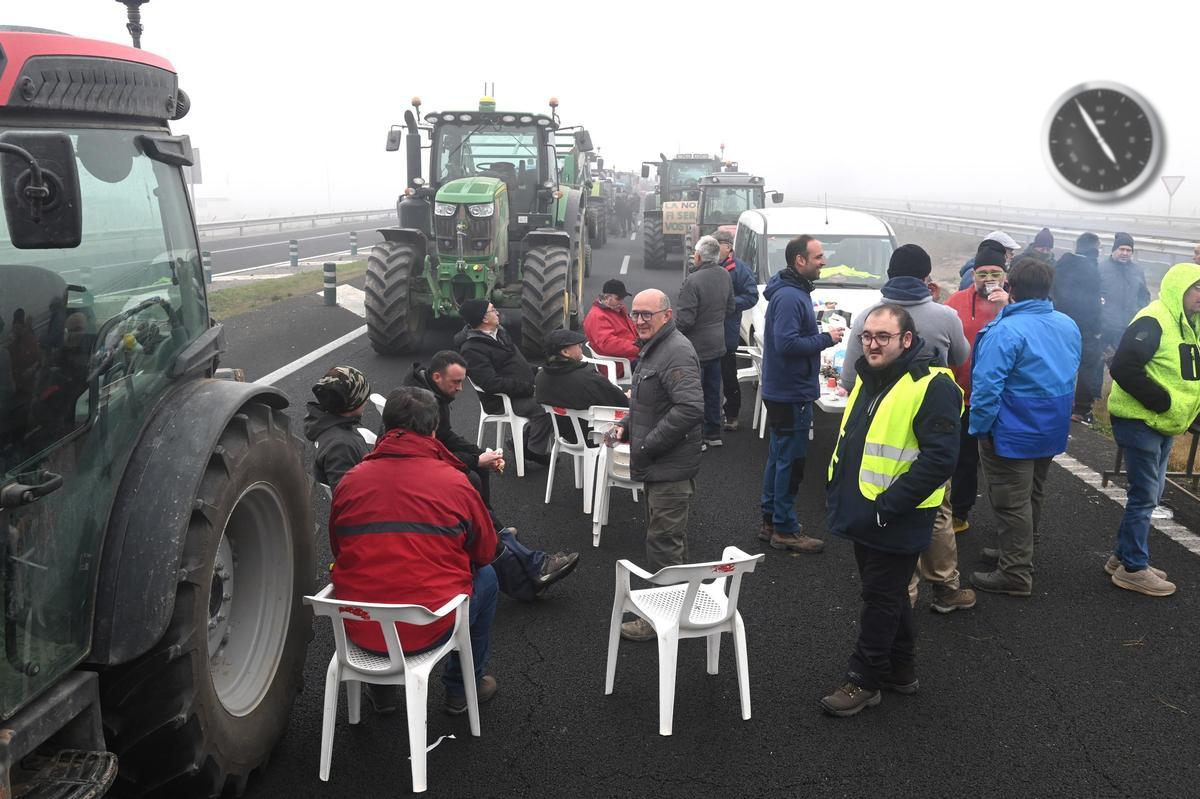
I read h=4 m=55
